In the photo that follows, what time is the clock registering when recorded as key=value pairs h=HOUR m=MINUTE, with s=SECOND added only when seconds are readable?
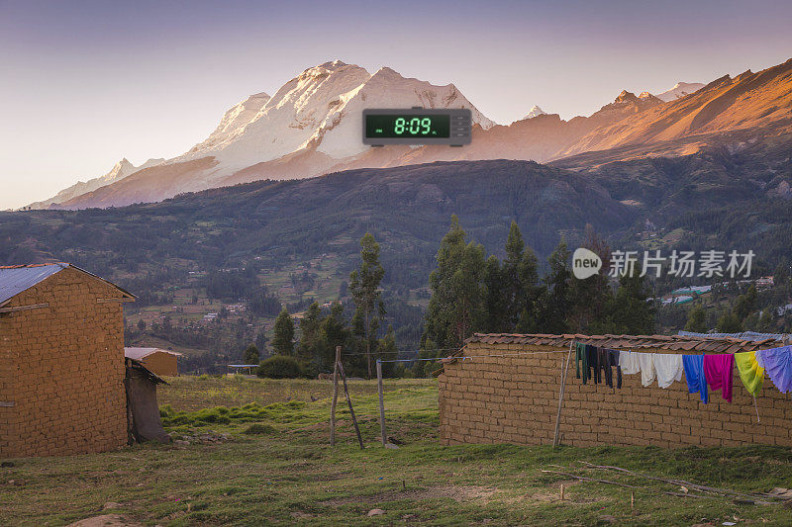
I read h=8 m=9
